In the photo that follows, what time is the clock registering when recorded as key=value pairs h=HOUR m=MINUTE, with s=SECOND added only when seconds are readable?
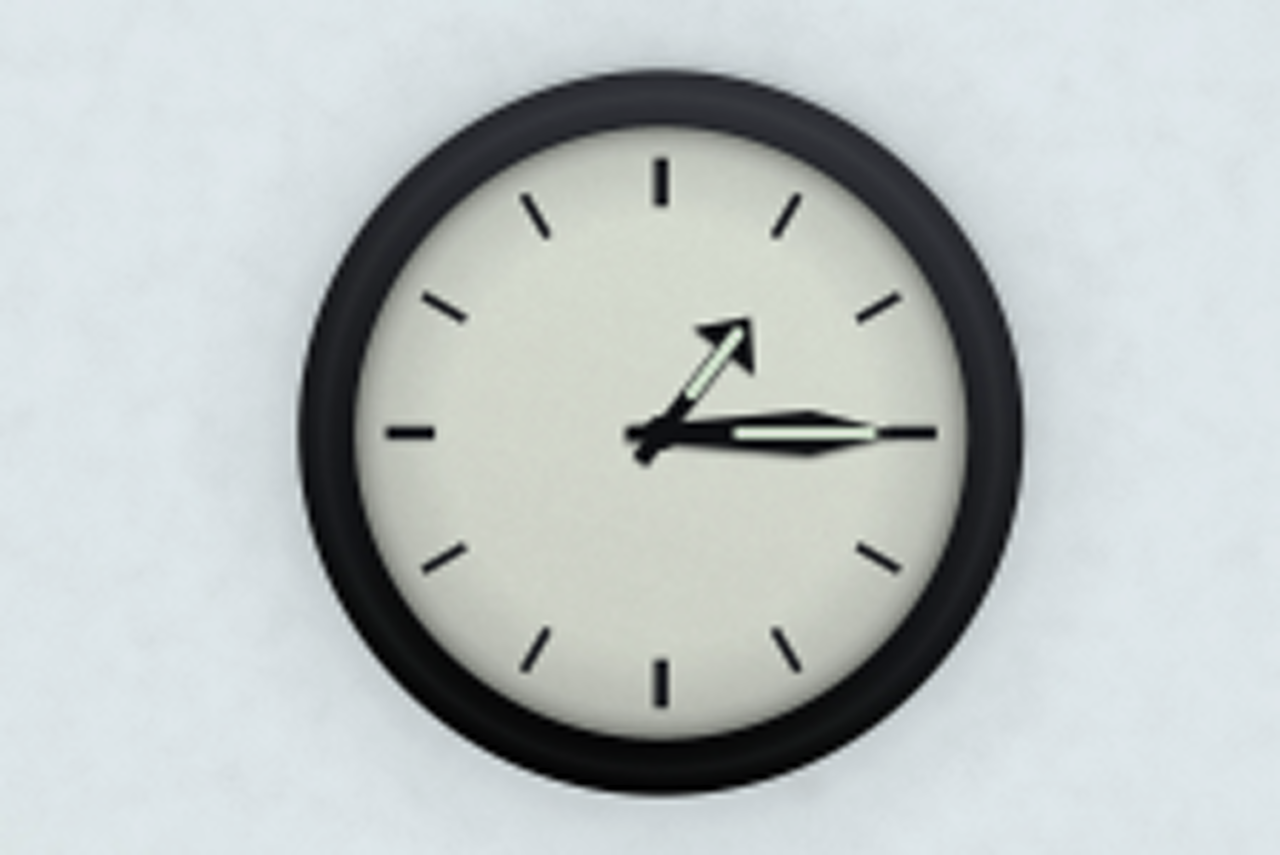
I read h=1 m=15
